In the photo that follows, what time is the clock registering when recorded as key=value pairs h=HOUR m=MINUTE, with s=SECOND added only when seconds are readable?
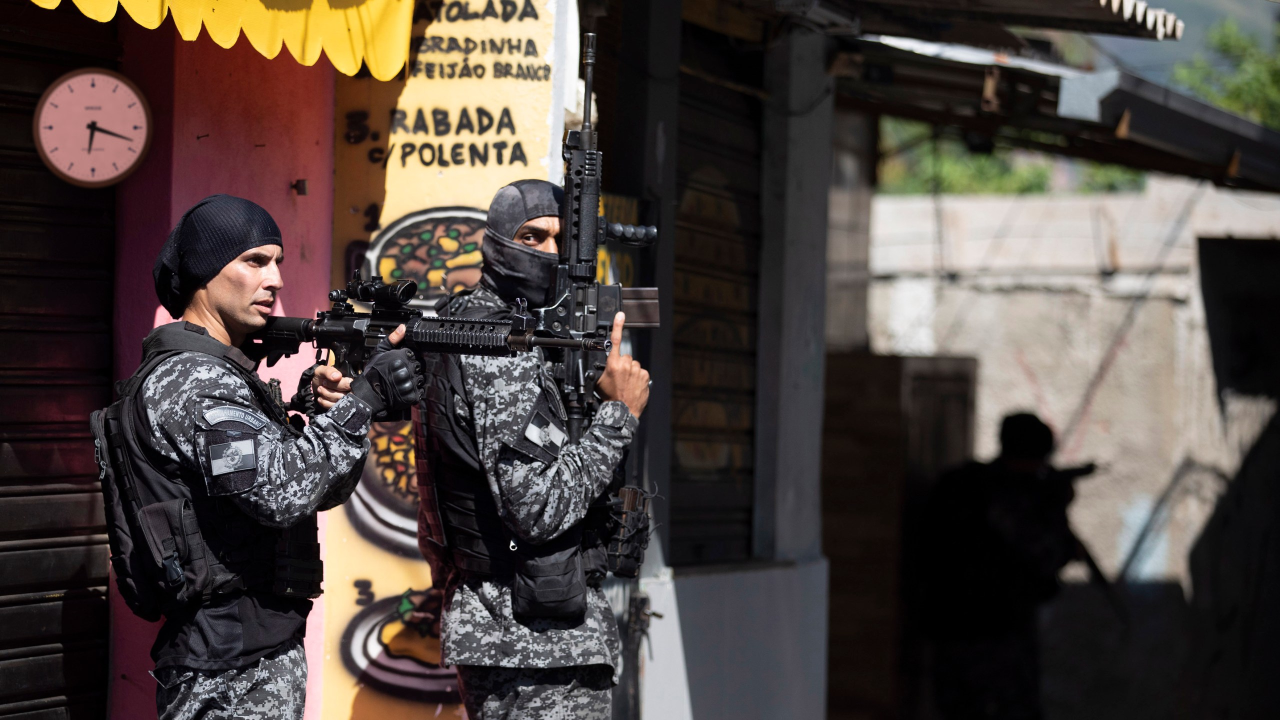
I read h=6 m=18
